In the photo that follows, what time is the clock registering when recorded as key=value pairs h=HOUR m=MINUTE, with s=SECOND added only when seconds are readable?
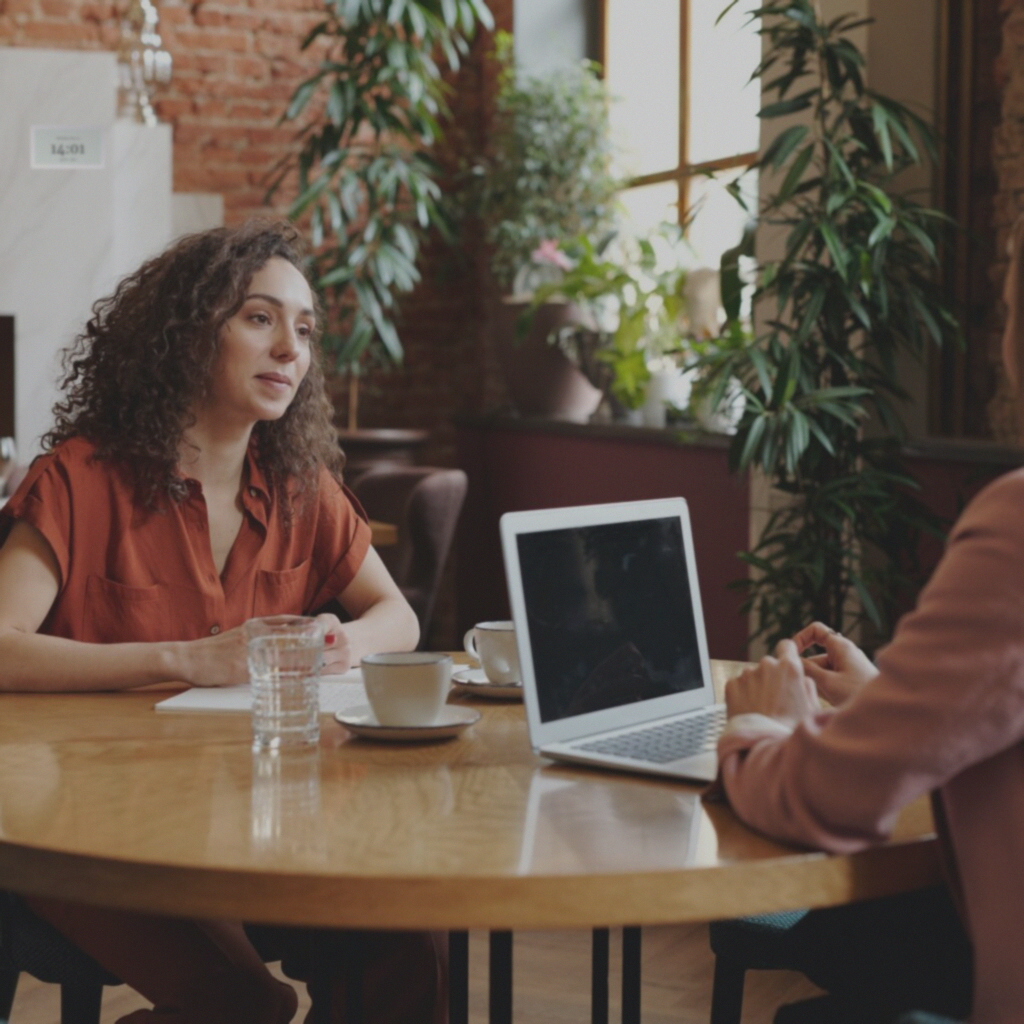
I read h=14 m=1
